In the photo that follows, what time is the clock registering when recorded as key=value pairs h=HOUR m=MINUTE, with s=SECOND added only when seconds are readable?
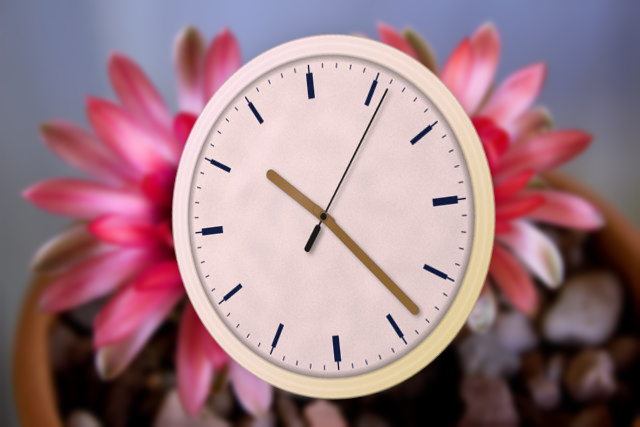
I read h=10 m=23 s=6
